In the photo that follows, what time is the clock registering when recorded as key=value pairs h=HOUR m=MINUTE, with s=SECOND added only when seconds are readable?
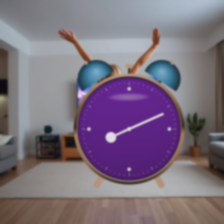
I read h=8 m=11
